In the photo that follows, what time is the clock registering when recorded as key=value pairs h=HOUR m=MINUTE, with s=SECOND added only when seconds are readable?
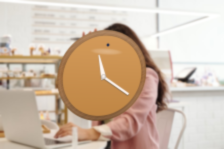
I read h=11 m=20
